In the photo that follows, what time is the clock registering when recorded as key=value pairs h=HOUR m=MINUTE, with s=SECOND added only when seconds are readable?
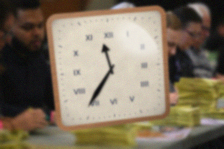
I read h=11 m=36
